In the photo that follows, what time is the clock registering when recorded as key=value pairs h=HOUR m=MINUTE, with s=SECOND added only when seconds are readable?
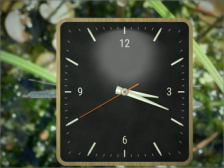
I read h=3 m=18 s=40
